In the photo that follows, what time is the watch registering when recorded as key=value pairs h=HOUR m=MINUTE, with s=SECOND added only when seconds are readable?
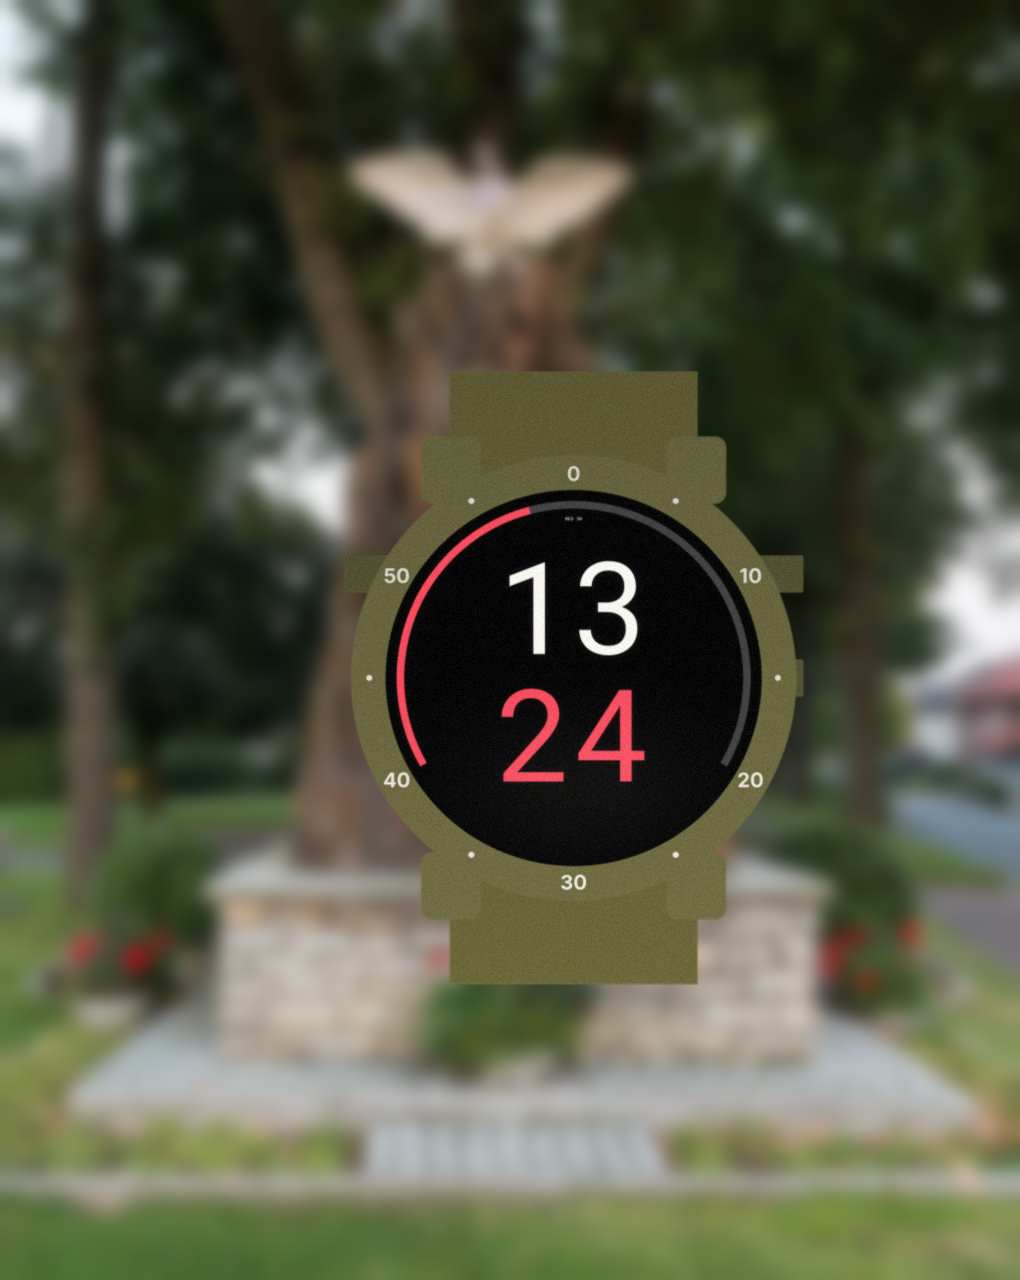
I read h=13 m=24
